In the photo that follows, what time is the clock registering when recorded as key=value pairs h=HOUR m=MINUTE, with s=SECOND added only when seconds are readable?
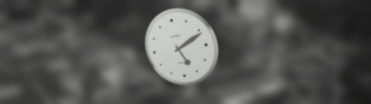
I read h=5 m=11
